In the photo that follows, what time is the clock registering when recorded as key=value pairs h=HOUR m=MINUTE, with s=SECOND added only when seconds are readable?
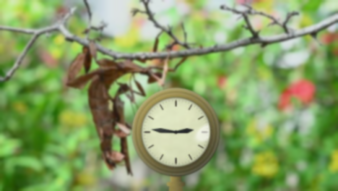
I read h=2 m=46
